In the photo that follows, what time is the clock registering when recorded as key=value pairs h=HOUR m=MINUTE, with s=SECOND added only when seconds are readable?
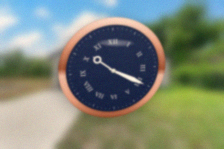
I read h=10 m=20
